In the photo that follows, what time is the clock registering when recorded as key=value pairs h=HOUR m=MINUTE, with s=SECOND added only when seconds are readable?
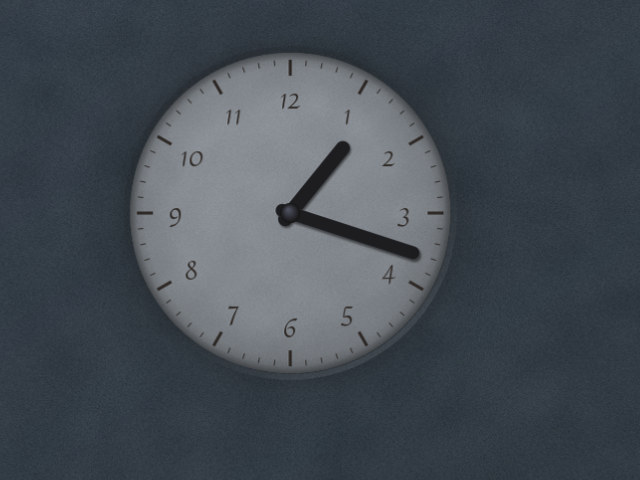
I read h=1 m=18
